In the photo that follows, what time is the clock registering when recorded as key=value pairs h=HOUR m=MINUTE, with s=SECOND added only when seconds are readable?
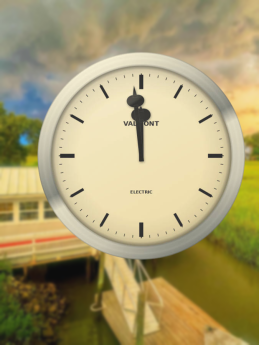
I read h=11 m=59
